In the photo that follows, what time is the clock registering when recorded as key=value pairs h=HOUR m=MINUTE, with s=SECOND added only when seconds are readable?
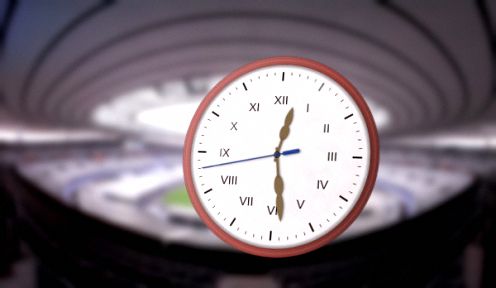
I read h=12 m=28 s=43
